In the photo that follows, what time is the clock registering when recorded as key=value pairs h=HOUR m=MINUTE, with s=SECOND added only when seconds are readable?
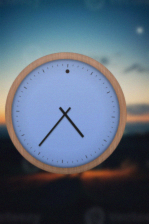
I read h=4 m=36
